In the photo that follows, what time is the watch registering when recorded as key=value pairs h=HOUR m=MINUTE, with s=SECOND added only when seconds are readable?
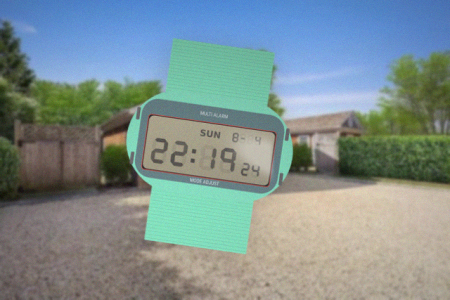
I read h=22 m=19 s=24
